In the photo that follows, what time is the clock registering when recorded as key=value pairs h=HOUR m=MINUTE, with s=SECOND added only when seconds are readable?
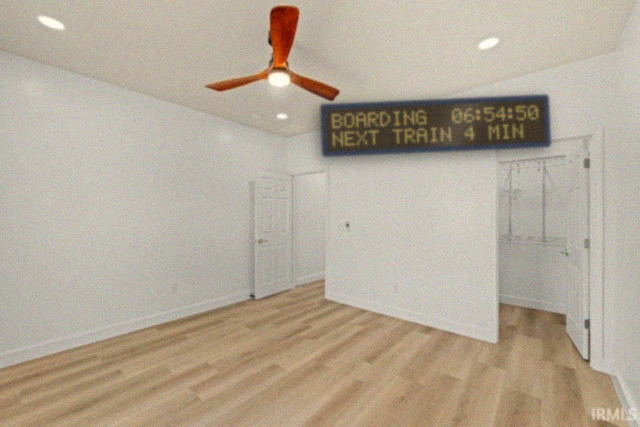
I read h=6 m=54 s=50
